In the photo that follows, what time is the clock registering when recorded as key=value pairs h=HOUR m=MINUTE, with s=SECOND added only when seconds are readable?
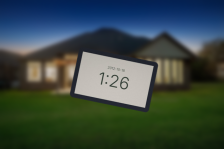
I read h=1 m=26
